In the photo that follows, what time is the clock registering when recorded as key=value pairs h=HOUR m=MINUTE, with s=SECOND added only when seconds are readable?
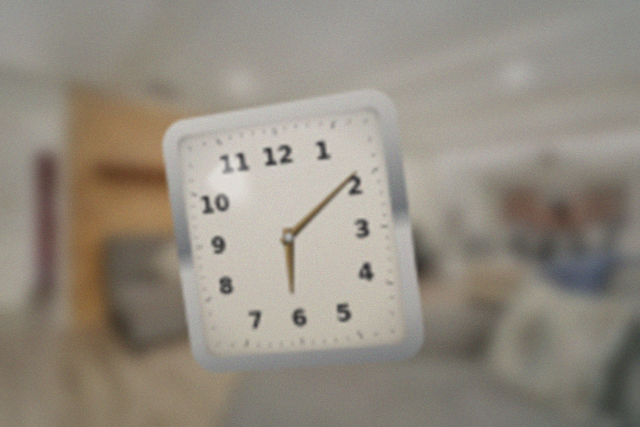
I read h=6 m=9
